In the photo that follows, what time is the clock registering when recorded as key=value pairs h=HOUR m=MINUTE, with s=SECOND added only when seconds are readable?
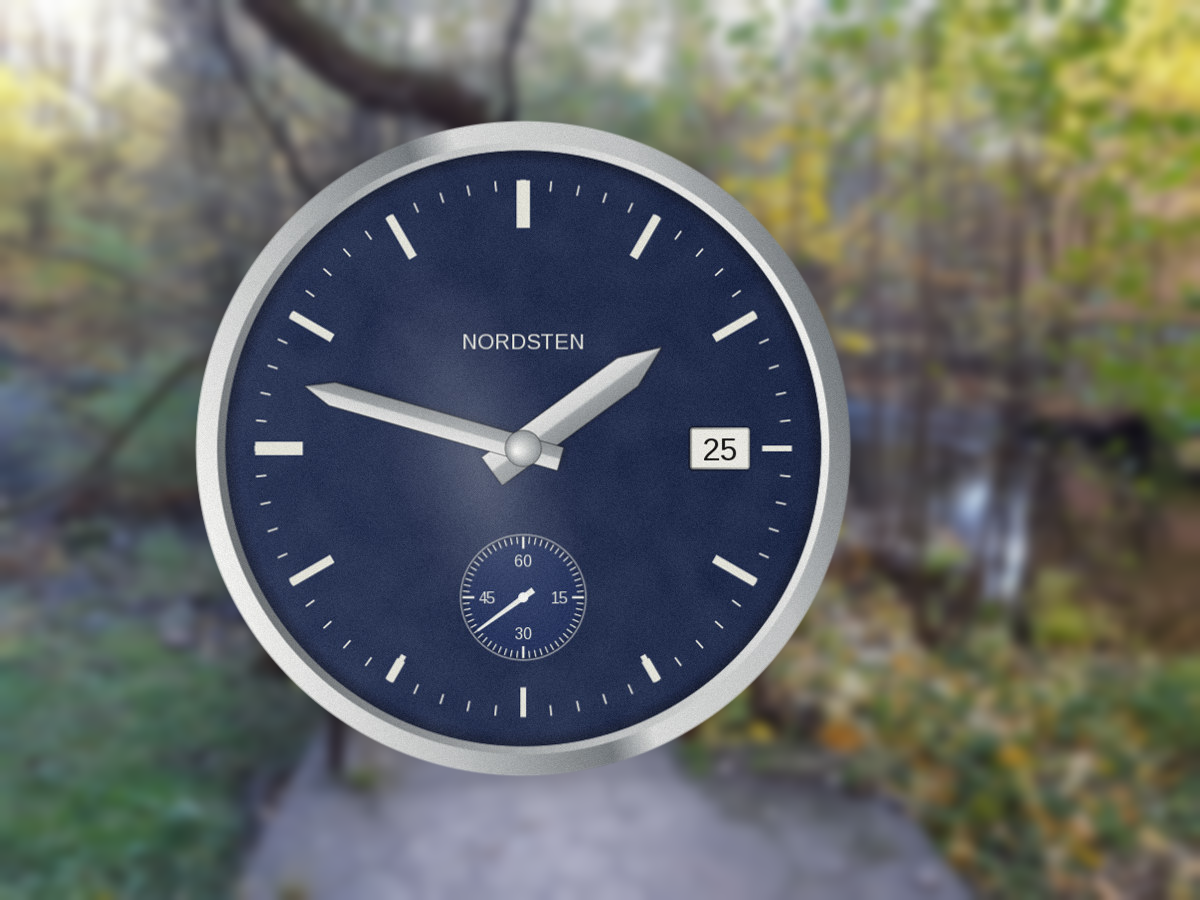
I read h=1 m=47 s=39
